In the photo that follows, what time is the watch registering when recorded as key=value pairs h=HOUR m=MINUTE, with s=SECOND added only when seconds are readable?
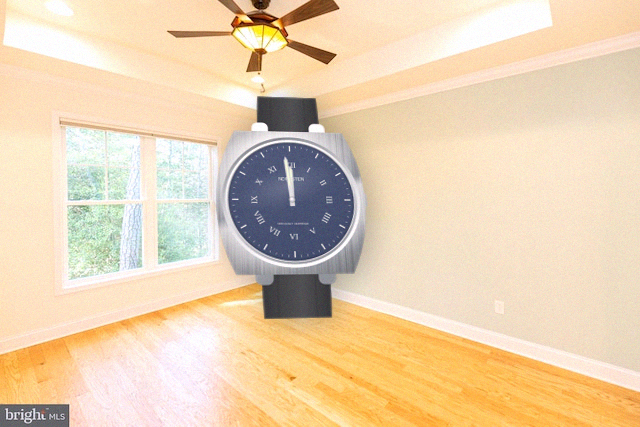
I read h=11 m=59
